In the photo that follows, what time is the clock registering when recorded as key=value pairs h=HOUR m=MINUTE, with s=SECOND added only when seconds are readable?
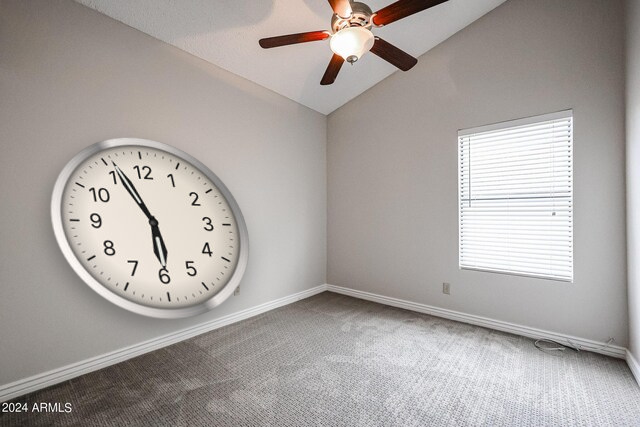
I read h=5 m=56
